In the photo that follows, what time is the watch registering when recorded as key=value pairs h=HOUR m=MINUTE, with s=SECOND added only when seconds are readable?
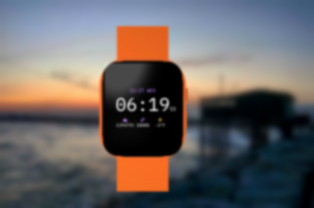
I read h=6 m=19
